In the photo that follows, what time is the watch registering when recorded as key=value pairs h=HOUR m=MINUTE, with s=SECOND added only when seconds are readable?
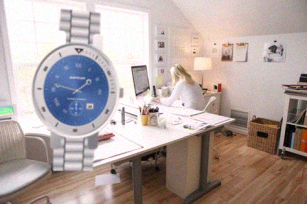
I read h=1 m=47
